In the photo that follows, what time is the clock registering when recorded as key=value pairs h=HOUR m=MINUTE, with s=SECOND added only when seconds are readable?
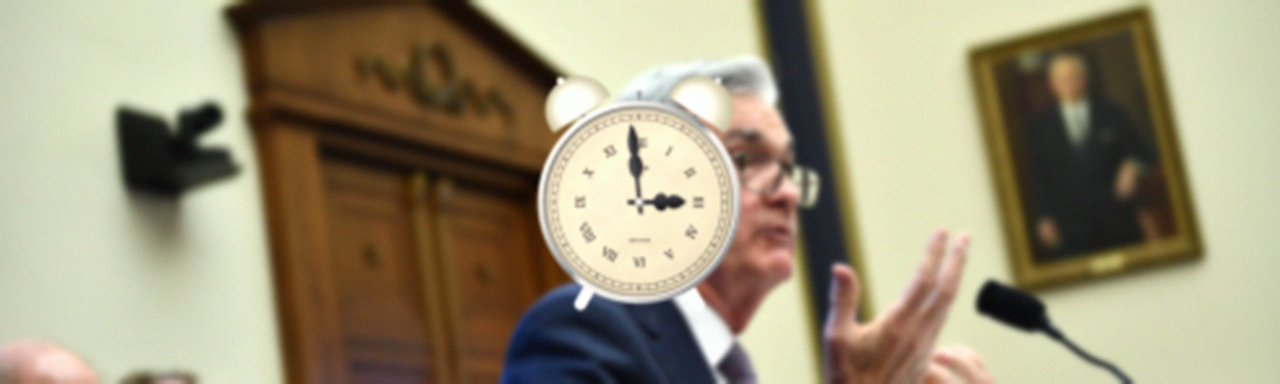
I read h=2 m=59
